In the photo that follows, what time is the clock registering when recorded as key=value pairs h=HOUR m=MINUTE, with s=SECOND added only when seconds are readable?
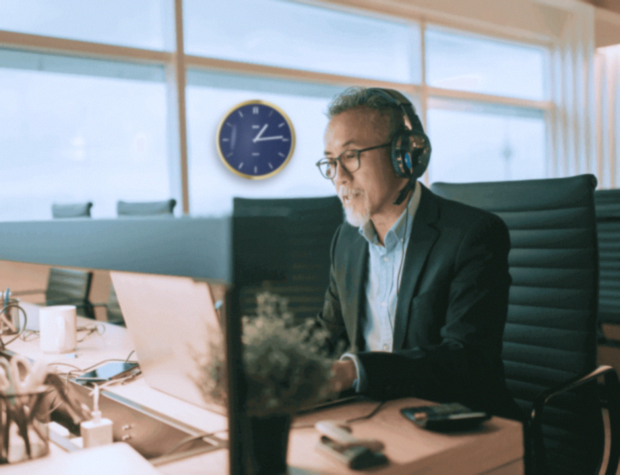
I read h=1 m=14
